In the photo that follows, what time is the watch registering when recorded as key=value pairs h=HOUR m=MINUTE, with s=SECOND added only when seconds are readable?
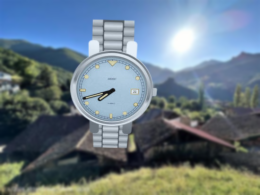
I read h=7 m=42
